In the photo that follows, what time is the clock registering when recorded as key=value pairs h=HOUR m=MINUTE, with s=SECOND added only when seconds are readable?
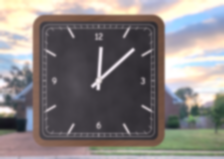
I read h=12 m=8
